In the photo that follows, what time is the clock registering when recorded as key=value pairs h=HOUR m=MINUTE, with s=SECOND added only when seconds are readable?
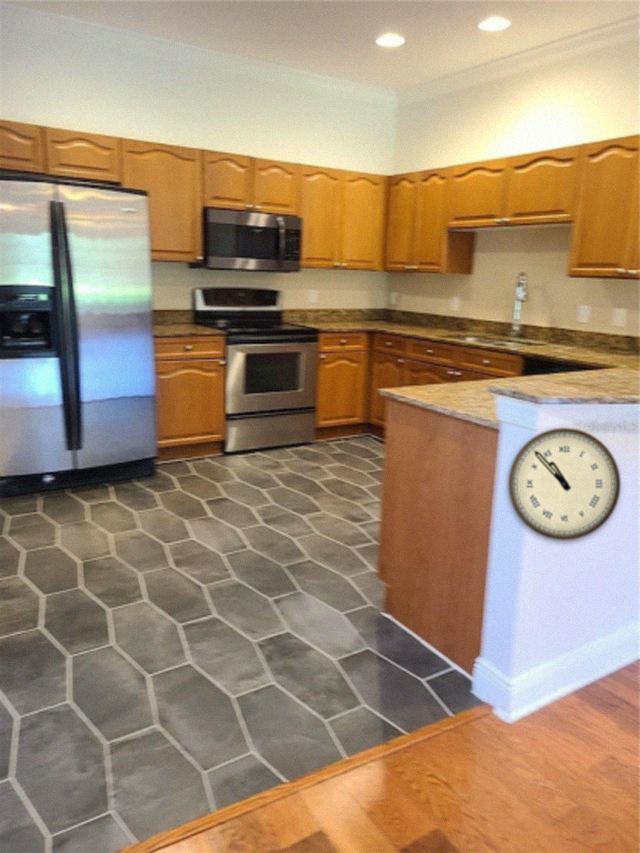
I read h=10 m=53
